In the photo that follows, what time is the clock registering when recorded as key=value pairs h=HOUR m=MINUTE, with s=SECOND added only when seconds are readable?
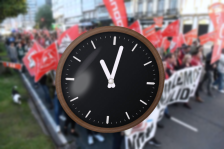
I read h=11 m=2
